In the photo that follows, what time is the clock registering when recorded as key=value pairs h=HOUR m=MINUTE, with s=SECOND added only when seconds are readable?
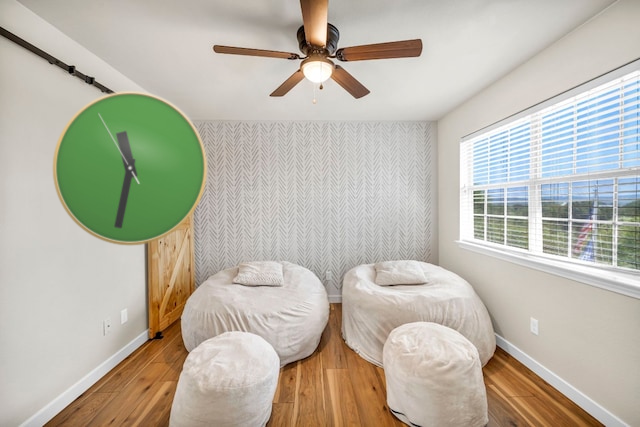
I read h=11 m=31 s=55
